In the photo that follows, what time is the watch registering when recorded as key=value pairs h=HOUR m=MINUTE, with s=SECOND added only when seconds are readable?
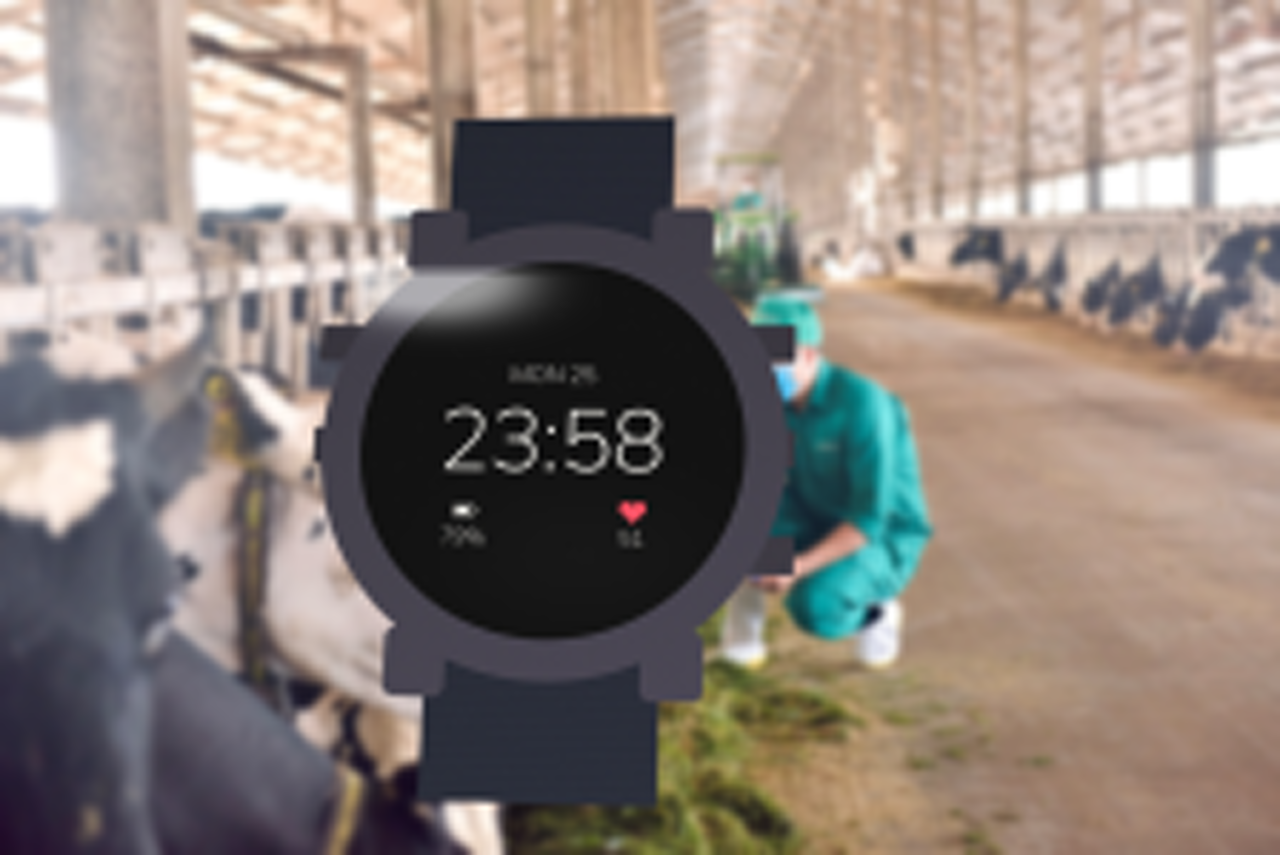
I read h=23 m=58
